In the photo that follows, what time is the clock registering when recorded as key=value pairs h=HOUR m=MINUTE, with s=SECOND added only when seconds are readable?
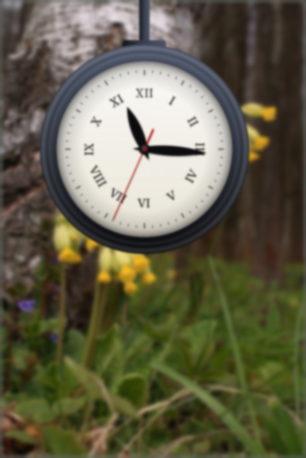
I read h=11 m=15 s=34
